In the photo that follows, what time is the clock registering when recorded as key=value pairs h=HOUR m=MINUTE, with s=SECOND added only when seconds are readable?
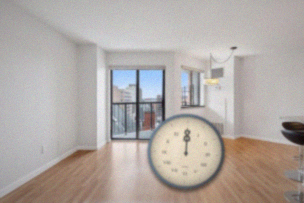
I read h=12 m=0
